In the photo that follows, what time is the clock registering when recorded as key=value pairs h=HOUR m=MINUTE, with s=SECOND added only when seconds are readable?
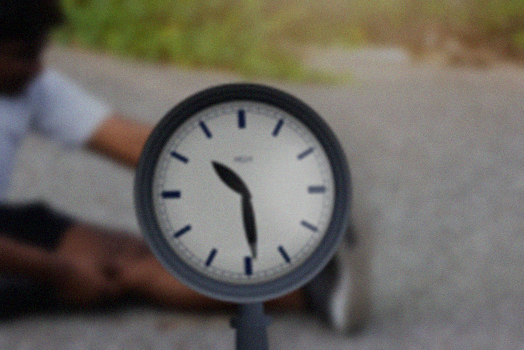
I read h=10 m=29
